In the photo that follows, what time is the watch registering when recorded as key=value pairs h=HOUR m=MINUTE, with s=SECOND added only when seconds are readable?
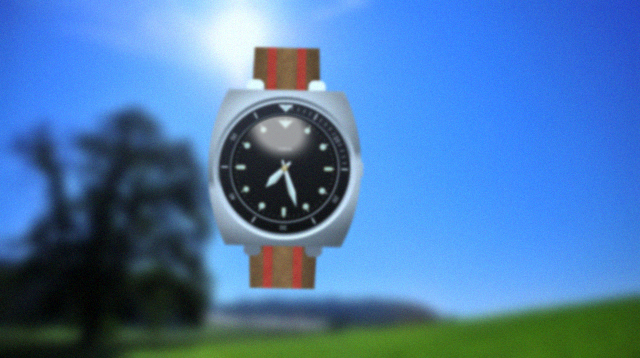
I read h=7 m=27
